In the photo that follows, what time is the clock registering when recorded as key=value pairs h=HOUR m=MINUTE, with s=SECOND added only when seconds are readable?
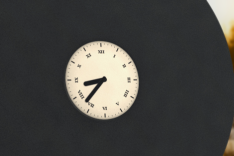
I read h=8 m=37
